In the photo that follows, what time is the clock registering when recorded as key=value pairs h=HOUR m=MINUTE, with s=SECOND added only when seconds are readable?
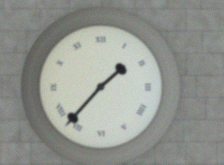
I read h=1 m=37
